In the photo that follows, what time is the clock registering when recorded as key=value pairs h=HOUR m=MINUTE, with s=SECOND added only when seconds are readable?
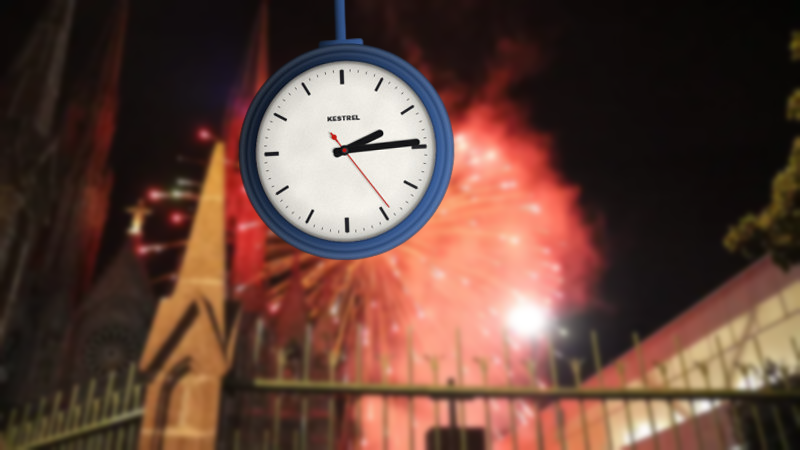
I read h=2 m=14 s=24
